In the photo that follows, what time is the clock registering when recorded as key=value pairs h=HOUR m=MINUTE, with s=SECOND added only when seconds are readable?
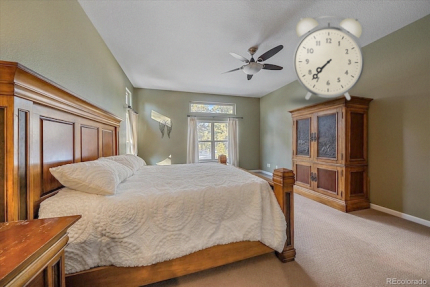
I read h=7 m=37
